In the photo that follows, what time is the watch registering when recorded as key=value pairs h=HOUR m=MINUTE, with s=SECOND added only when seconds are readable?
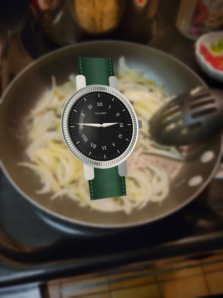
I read h=2 m=46
